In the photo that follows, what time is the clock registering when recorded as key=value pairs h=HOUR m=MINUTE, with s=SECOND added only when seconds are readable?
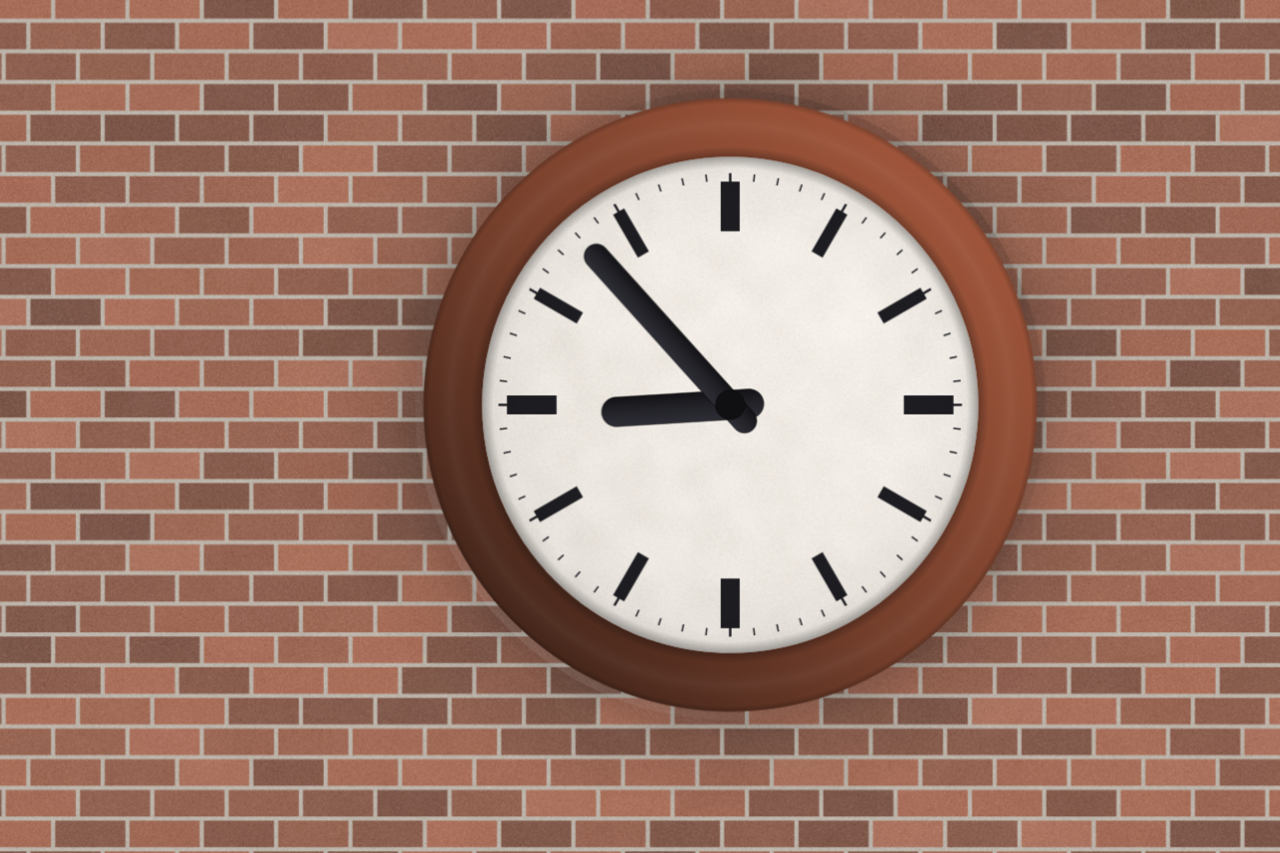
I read h=8 m=53
